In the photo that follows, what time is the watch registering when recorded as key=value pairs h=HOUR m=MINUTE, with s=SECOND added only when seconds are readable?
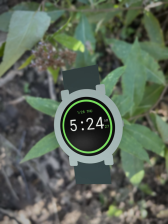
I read h=5 m=24
